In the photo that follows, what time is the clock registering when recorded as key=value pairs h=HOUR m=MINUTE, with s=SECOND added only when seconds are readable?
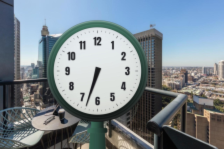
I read h=6 m=33
